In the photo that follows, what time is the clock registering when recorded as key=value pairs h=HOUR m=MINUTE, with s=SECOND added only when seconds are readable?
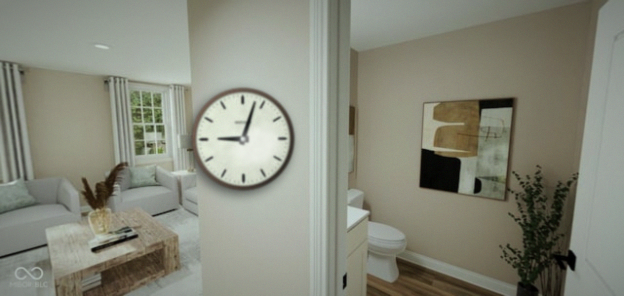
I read h=9 m=3
